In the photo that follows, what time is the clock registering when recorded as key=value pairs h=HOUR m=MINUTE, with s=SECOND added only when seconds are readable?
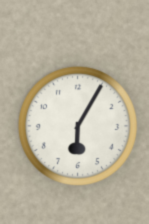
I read h=6 m=5
